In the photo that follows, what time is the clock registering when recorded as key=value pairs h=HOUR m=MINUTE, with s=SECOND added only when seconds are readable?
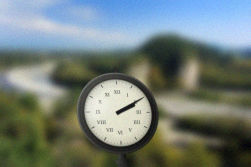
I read h=2 m=10
